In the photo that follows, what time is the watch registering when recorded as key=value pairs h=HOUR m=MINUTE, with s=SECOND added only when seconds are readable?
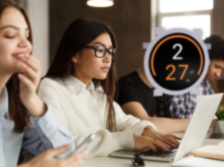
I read h=2 m=27
